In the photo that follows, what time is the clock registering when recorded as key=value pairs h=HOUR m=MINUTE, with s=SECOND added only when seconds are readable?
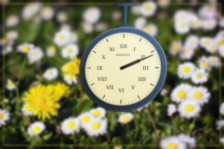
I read h=2 m=11
